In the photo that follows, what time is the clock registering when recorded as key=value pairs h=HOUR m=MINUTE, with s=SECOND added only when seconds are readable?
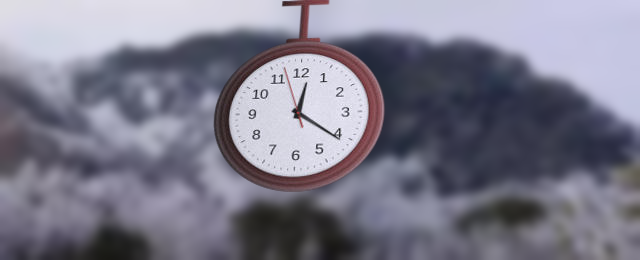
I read h=12 m=20 s=57
